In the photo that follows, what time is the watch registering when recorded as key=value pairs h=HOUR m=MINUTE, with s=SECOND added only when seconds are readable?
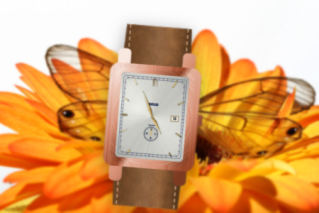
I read h=4 m=56
